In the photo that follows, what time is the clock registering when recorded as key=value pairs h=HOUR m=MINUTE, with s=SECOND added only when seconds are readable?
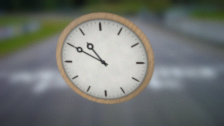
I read h=10 m=50
